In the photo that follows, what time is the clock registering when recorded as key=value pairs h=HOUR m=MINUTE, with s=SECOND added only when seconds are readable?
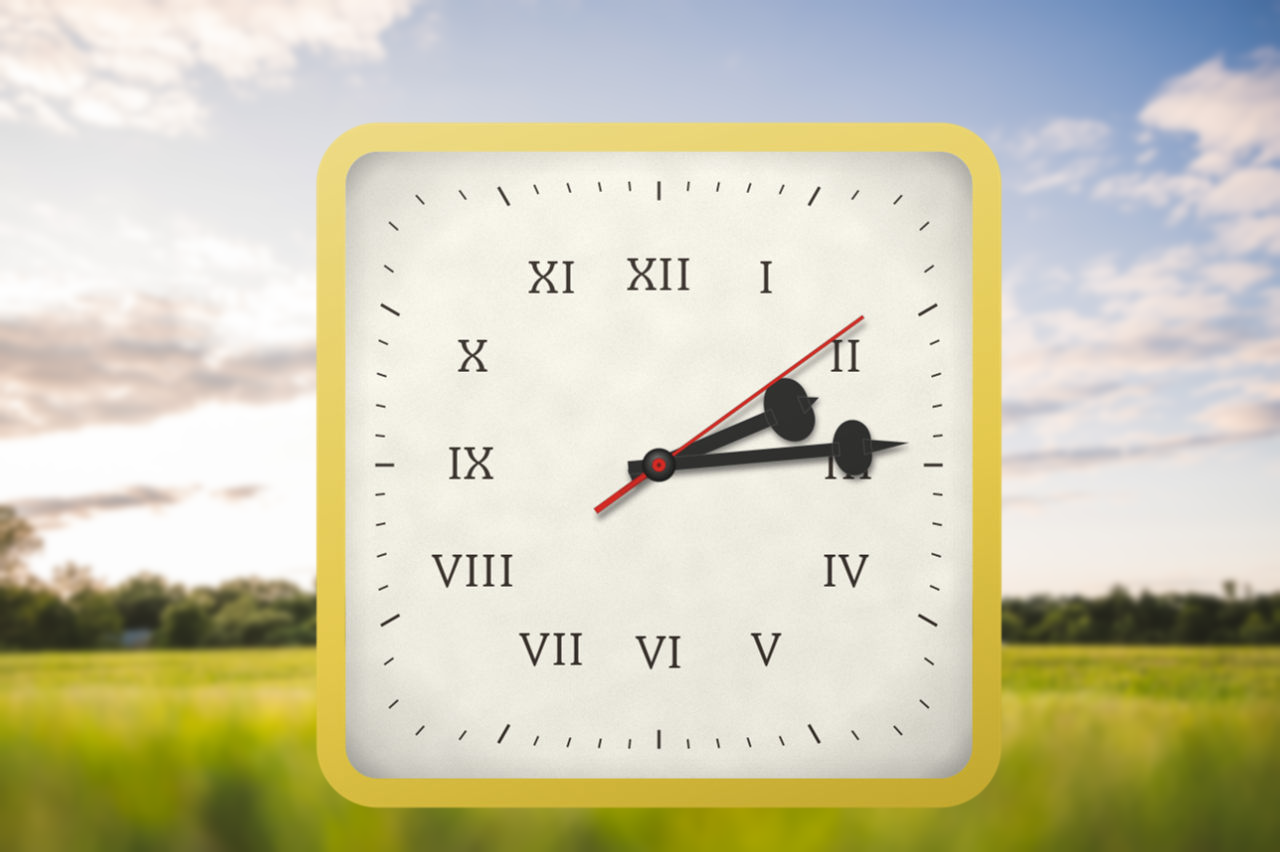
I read h=2 m=14 s=9
